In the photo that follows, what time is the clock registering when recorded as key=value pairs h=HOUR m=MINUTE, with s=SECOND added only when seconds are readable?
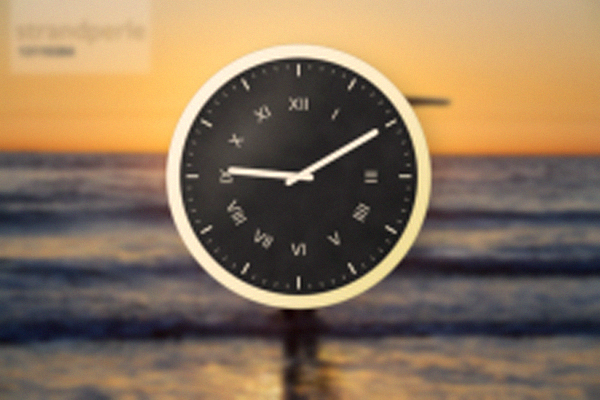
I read h=9 m=10
